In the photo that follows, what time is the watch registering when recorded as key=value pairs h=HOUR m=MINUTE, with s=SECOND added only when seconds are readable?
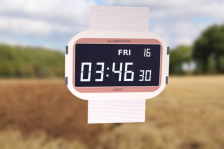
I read h=3 m=46 s=30
